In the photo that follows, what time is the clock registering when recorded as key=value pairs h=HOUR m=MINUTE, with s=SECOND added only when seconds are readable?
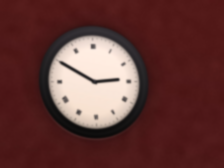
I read h=2 m=50
